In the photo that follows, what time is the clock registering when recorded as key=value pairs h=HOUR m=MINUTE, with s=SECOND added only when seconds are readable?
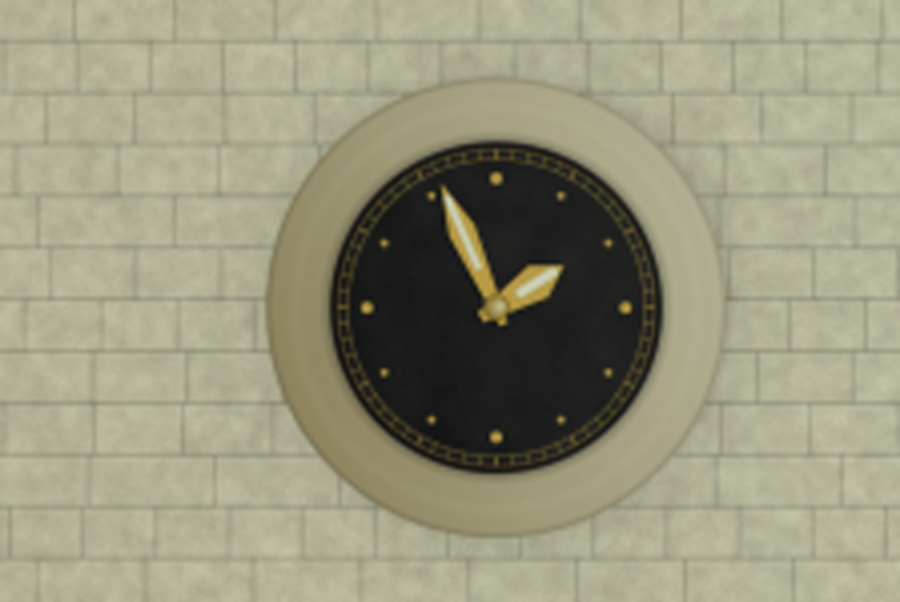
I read h=1 m=56
